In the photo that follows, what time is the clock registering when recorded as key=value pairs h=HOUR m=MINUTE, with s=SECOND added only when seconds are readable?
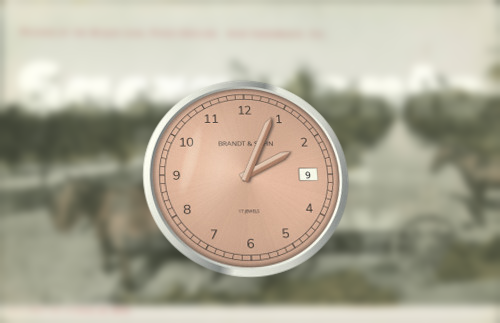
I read h=2 m=4
